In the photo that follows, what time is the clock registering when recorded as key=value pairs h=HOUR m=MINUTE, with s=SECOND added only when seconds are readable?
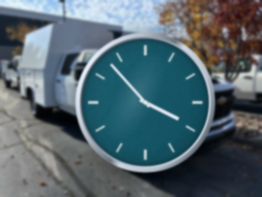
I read h=3 m=53
